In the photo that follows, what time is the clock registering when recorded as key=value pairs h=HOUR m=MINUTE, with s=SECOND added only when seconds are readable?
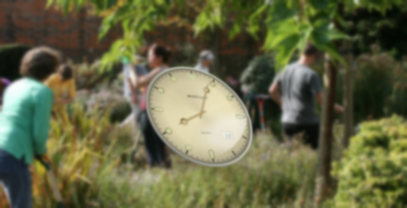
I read h=8 m=4
